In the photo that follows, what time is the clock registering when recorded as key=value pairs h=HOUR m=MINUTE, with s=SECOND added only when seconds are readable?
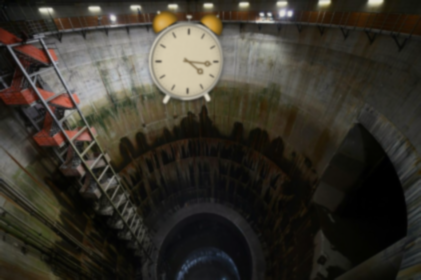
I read h=4 m=16
